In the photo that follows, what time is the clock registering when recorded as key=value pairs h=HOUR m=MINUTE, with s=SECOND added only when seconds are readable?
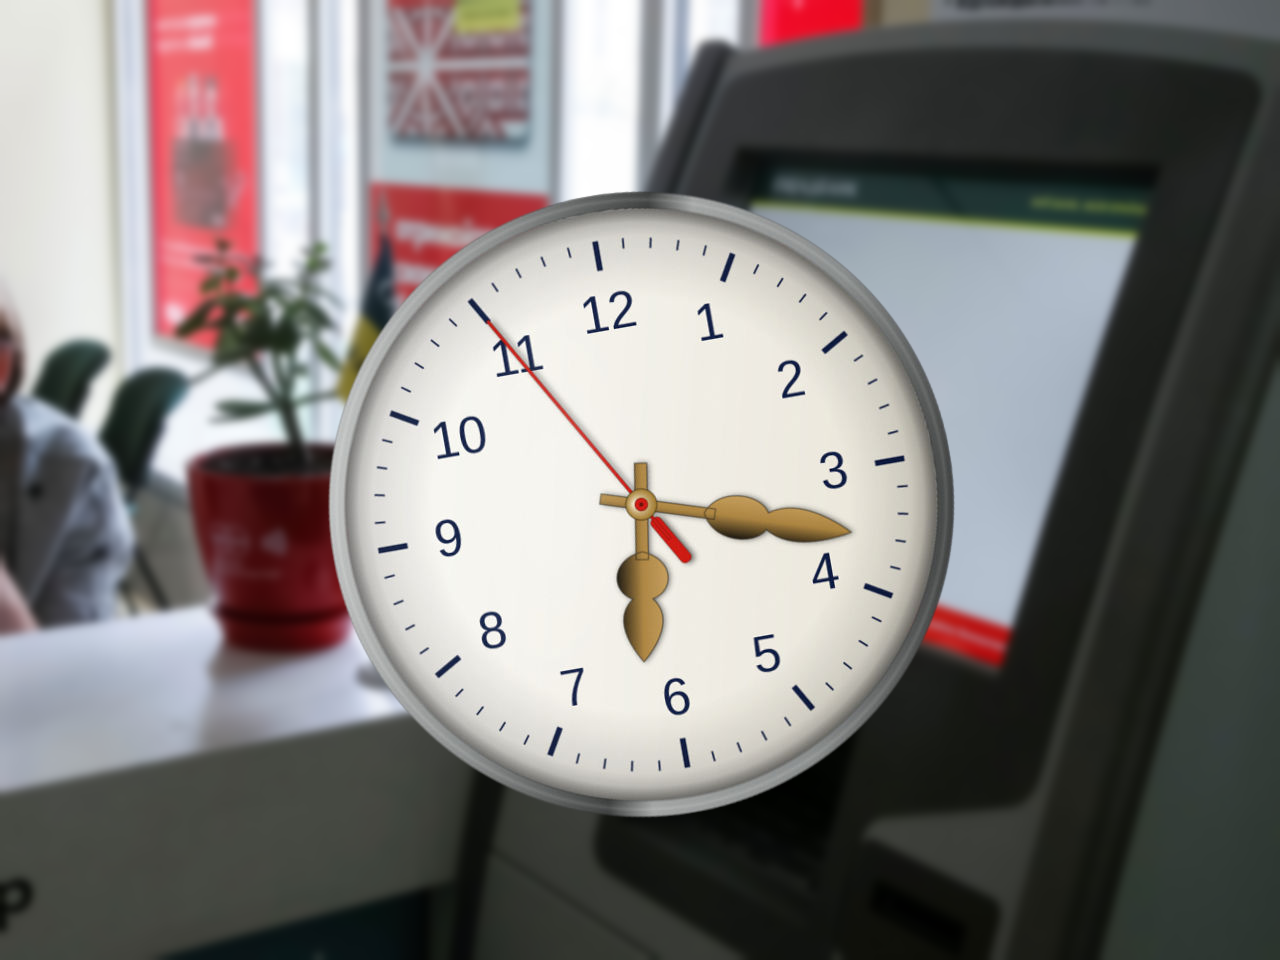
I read h=6 m=17 s=55
